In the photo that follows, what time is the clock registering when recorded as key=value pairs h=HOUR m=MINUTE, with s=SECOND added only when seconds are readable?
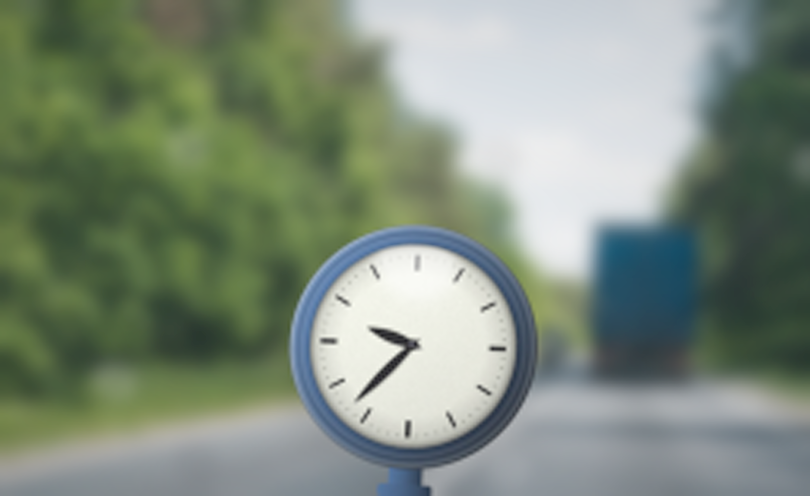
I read h=9 m=37
